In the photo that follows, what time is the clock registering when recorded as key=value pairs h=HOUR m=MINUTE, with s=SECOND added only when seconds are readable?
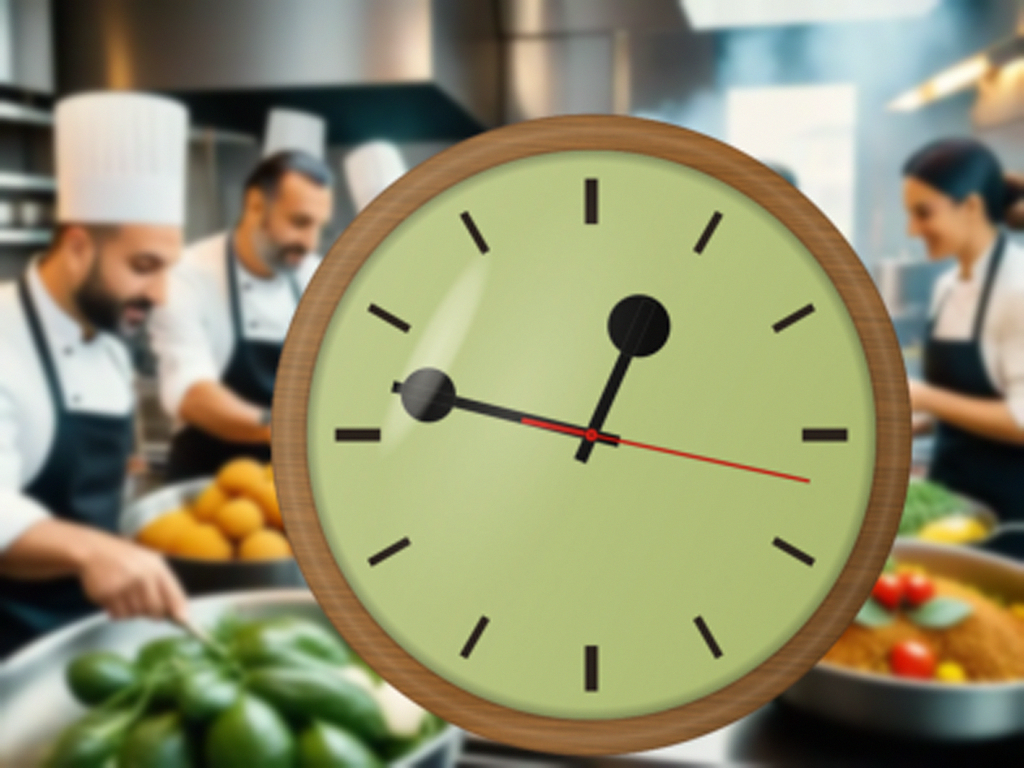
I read h=12 m=47 s=17
